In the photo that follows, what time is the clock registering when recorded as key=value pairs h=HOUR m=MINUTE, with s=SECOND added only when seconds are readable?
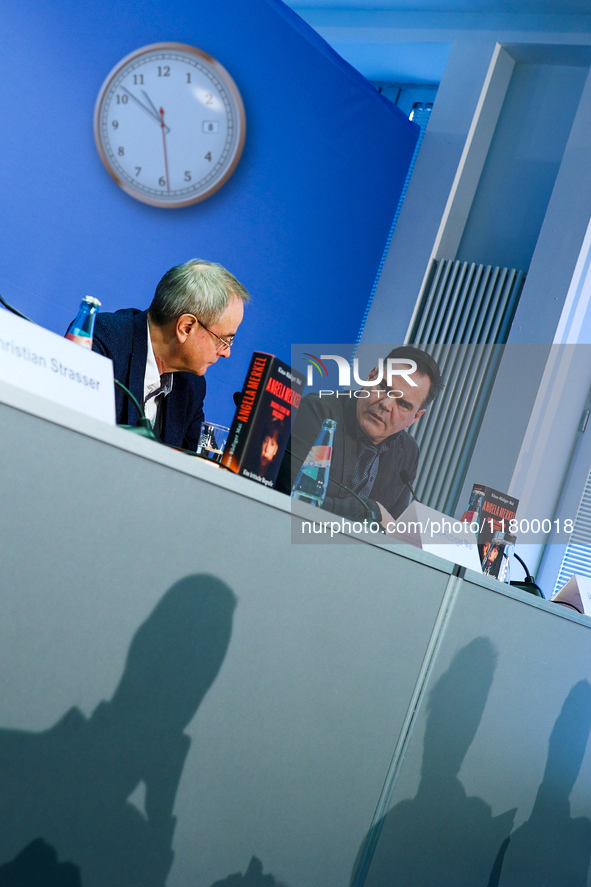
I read h=10 m=51 s=29
